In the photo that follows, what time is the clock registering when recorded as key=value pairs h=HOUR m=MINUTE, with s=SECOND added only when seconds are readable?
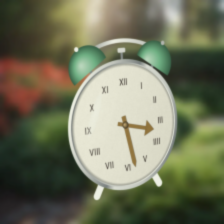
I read h=3 m=28
